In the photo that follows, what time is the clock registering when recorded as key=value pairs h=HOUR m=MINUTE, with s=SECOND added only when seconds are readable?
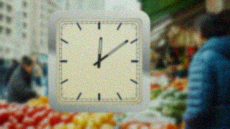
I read h=12 m=9
